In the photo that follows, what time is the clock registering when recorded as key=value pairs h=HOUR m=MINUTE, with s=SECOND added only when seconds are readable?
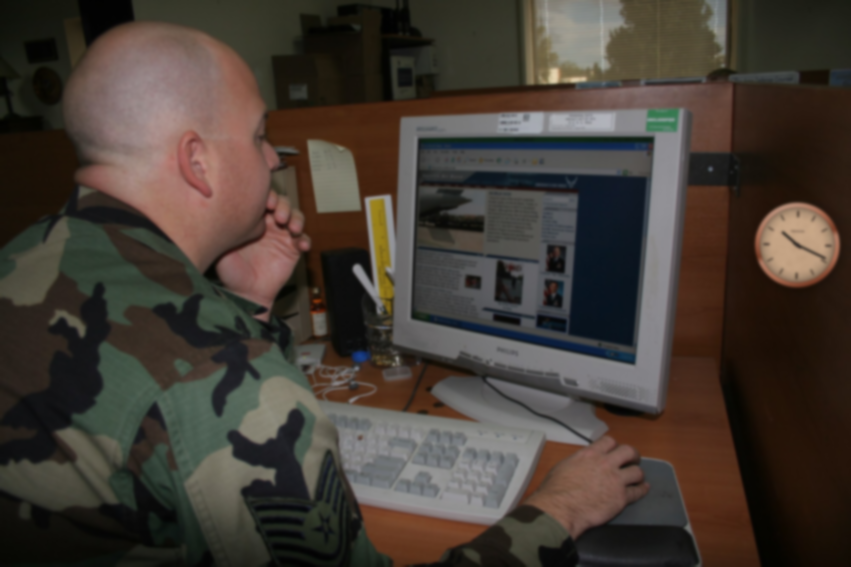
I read h=10 m=19
